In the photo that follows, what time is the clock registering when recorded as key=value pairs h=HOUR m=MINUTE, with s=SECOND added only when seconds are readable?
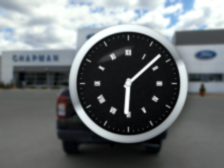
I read h=6 m=8
